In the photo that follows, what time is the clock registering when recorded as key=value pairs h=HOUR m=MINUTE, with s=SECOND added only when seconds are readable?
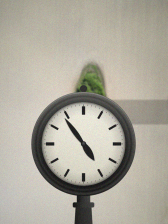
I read h=4 m=54
